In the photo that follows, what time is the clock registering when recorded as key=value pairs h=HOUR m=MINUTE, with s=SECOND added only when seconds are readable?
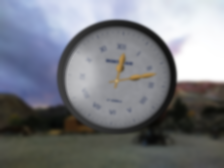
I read h=12 m=12
